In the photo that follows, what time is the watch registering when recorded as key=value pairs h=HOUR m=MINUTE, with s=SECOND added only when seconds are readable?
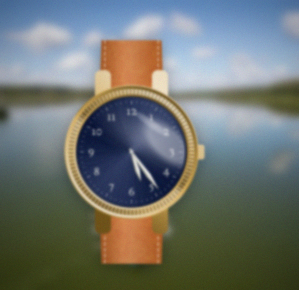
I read h=5 m=24
